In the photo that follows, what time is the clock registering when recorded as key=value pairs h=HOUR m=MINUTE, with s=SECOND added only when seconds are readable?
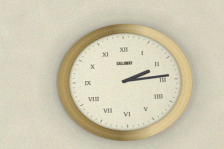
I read h=2 m=14
